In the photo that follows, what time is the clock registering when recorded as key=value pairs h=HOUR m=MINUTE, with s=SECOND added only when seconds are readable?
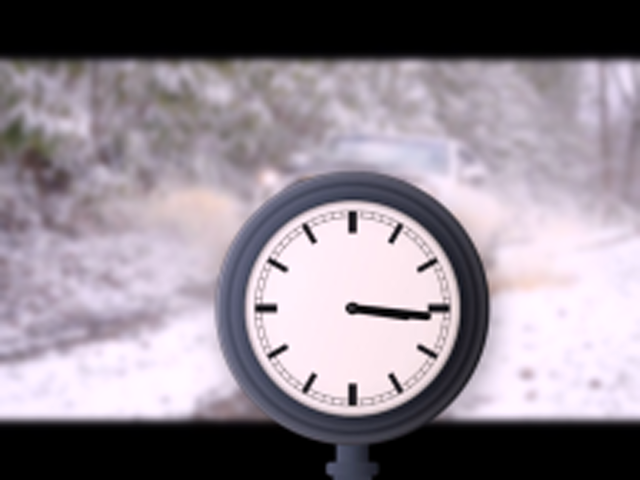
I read h=3 m=16
